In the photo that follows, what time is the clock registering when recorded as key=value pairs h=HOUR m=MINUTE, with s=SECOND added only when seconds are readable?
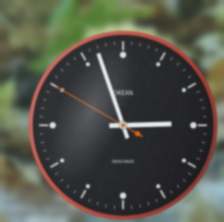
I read h=2 m=56 s=50
